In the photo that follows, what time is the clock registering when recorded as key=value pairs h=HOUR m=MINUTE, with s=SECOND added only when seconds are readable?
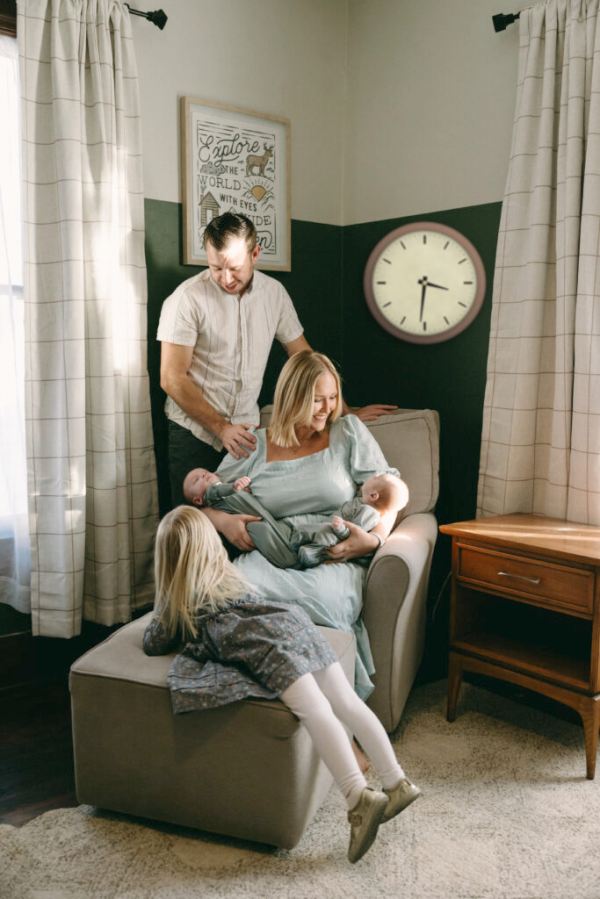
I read h=3 m=31
